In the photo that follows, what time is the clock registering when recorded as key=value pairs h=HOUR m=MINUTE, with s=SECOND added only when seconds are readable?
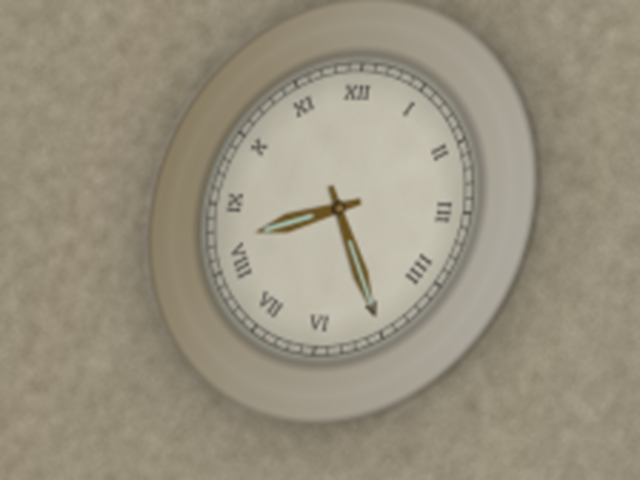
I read h=8 m=25
